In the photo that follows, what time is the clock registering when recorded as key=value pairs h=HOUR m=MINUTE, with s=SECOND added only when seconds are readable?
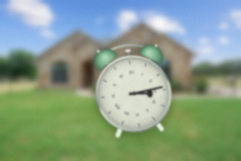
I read h=3 m=14
